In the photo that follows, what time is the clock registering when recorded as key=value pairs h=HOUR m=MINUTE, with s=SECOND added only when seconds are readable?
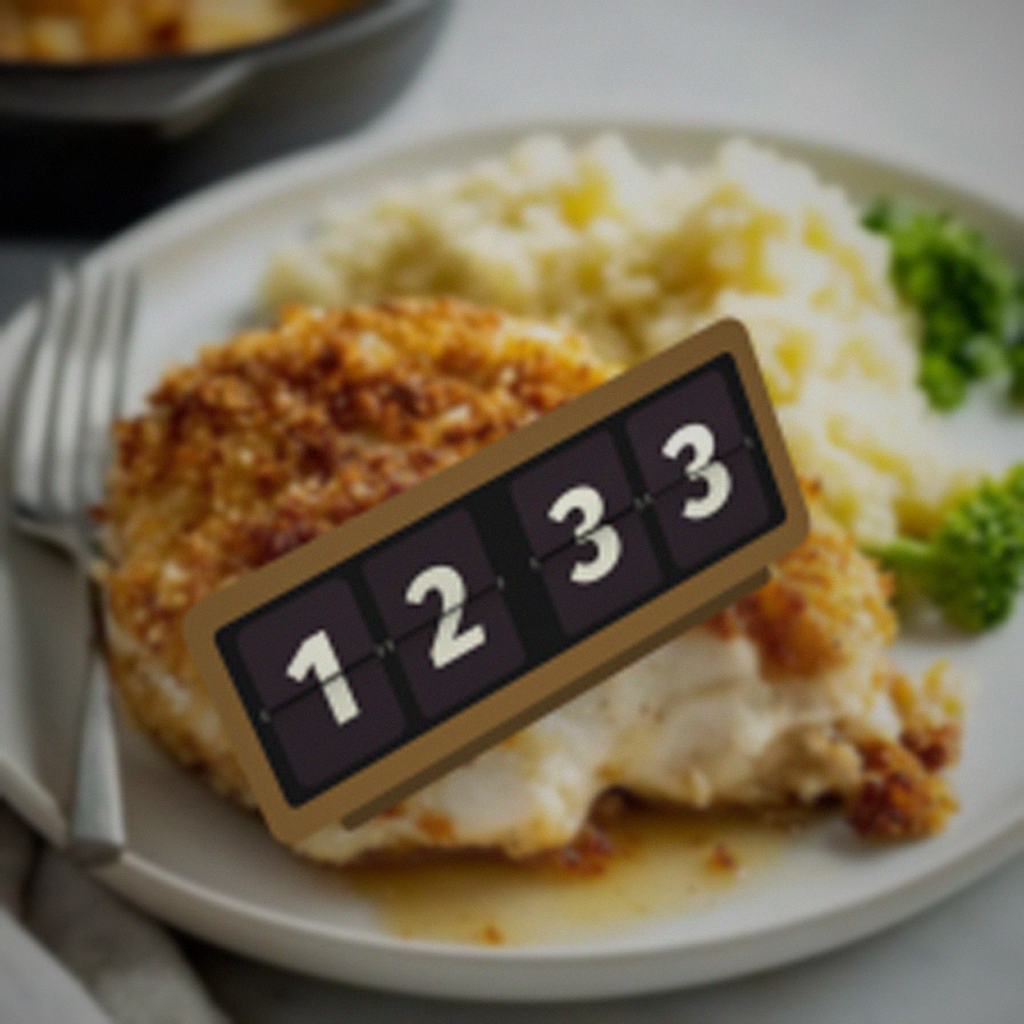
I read h=12 m=33
